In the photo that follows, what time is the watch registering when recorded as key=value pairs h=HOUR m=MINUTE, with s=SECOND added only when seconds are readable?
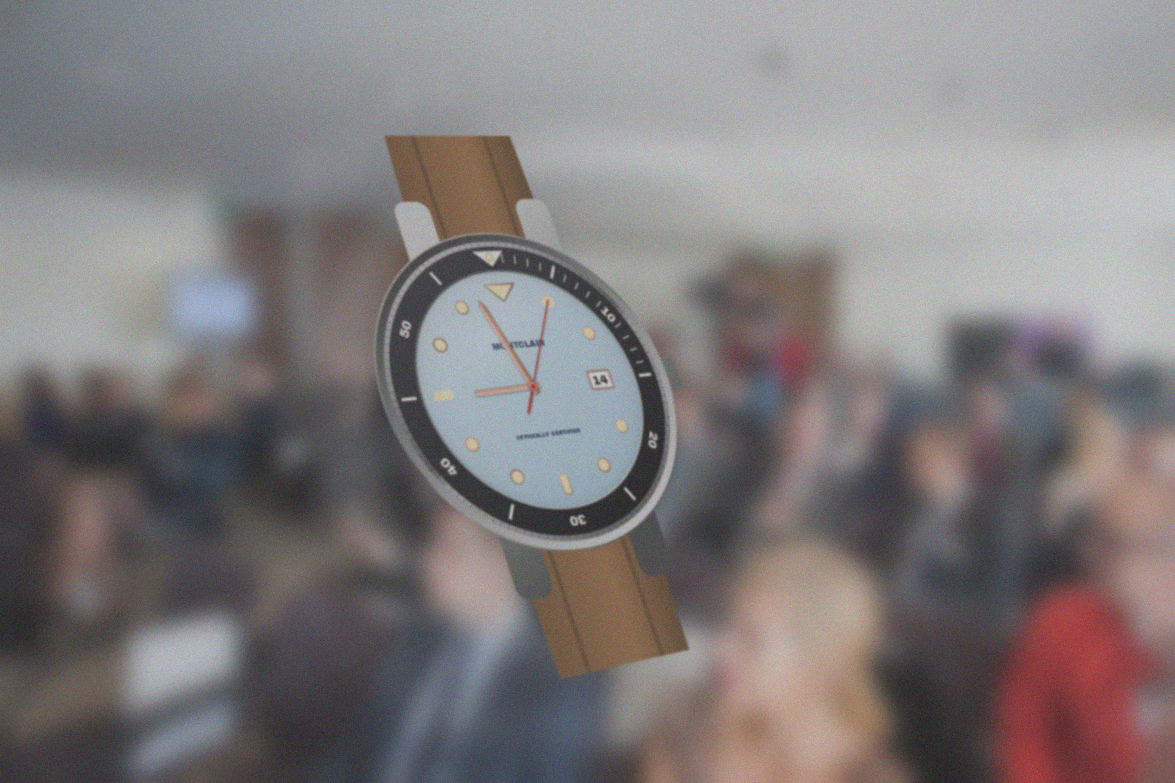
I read h=8 m=57 s=5
